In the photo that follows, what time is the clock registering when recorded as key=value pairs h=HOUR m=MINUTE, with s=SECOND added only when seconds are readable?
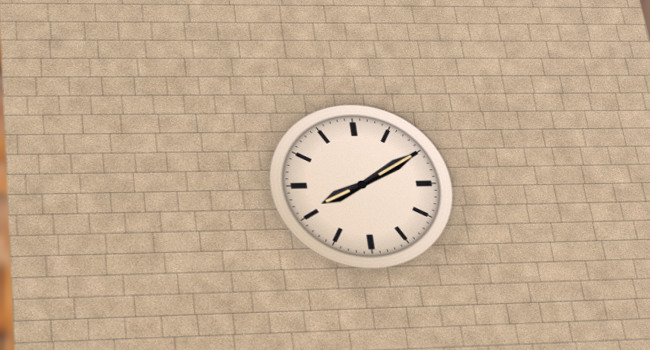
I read h=8 m=10
